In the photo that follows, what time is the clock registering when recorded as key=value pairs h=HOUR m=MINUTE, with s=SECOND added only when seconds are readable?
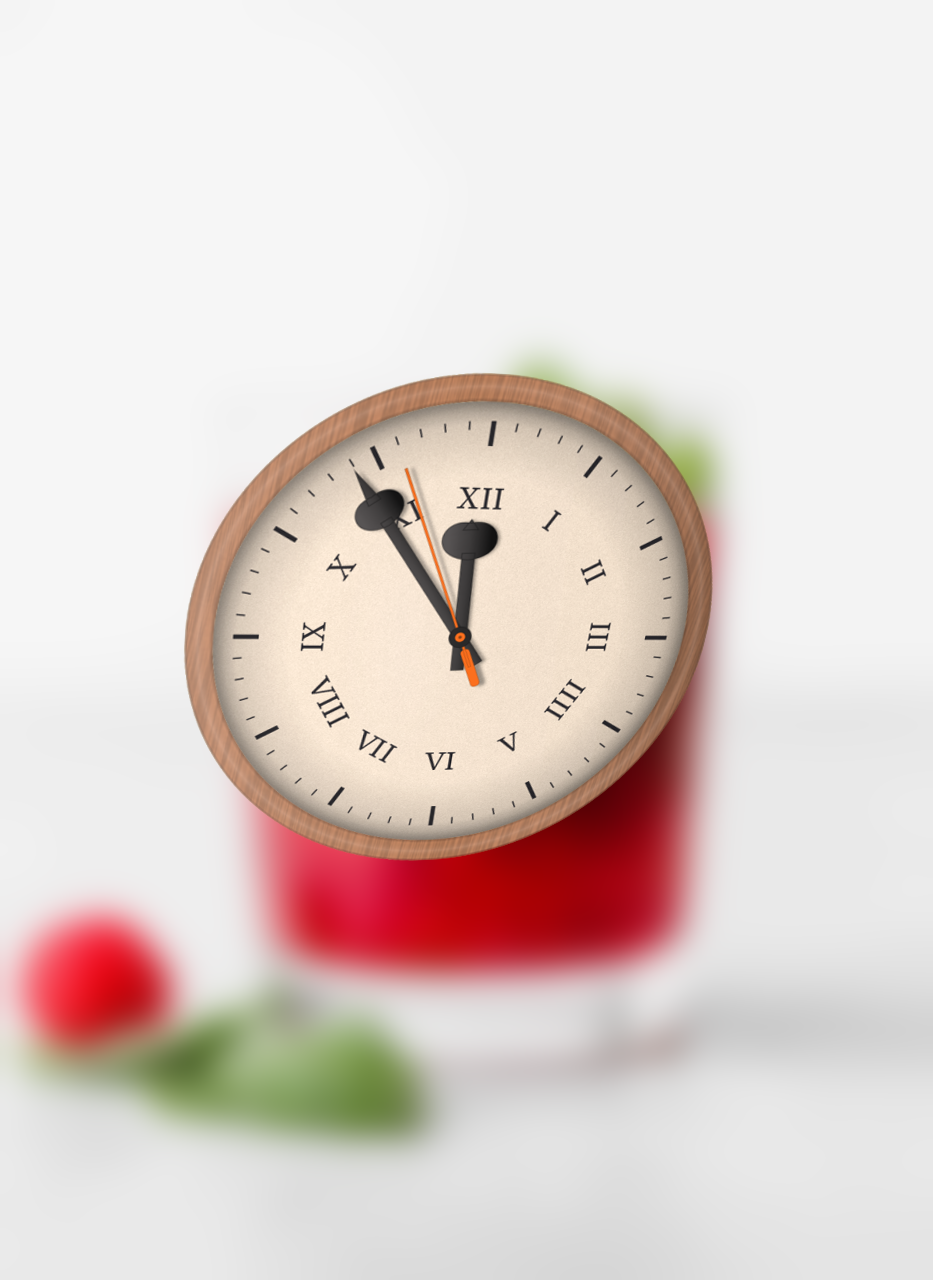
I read h=11 m=53 s=56
